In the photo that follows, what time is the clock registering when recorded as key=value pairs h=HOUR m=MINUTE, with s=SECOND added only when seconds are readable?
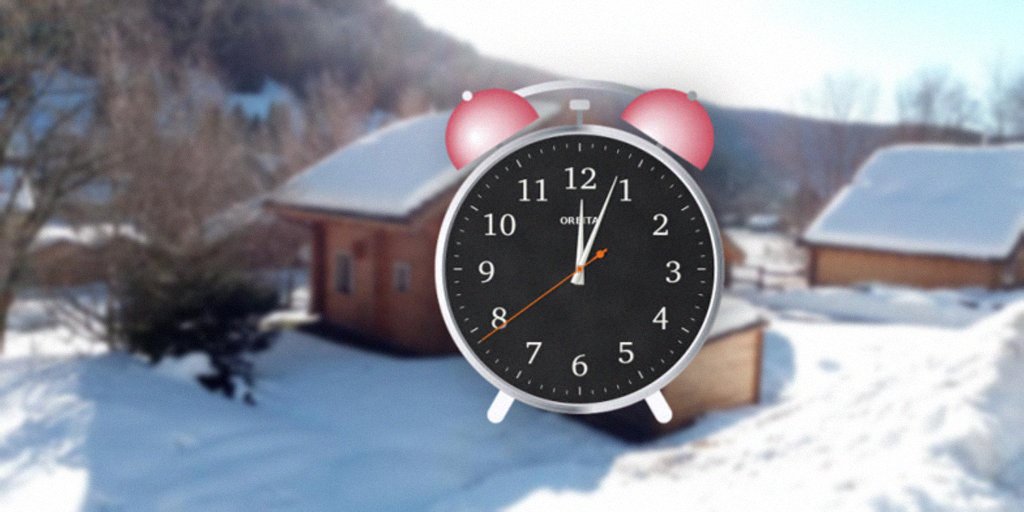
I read h=12 m=3 s=39
